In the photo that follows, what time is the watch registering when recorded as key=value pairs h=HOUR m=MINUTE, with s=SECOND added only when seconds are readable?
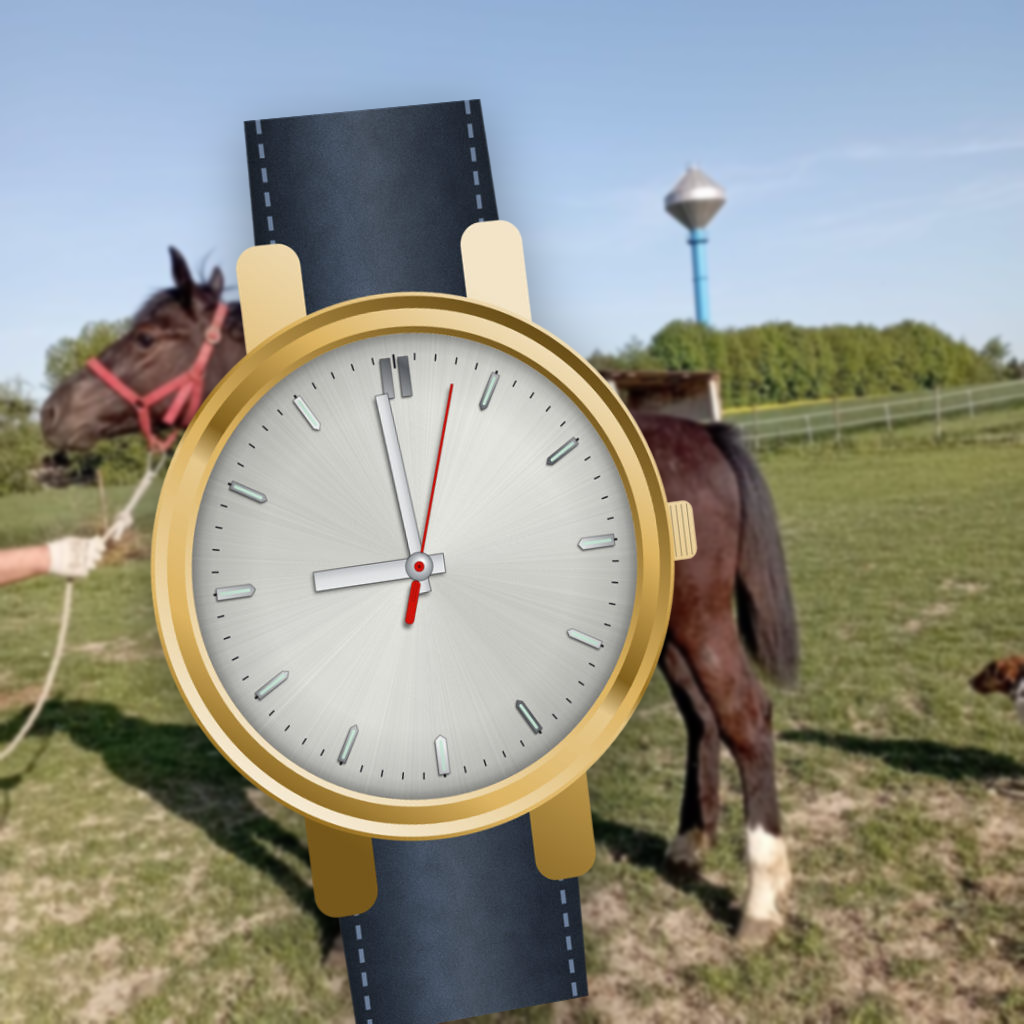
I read h=8 m=59 s=3
